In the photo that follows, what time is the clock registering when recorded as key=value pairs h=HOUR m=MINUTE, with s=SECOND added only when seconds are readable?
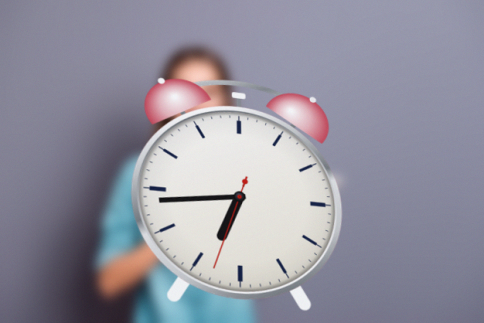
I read h=6 m=43 s=33
